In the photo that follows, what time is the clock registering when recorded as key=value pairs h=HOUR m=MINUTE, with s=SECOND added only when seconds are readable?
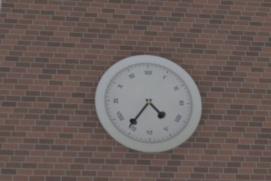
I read h=4 m=36
